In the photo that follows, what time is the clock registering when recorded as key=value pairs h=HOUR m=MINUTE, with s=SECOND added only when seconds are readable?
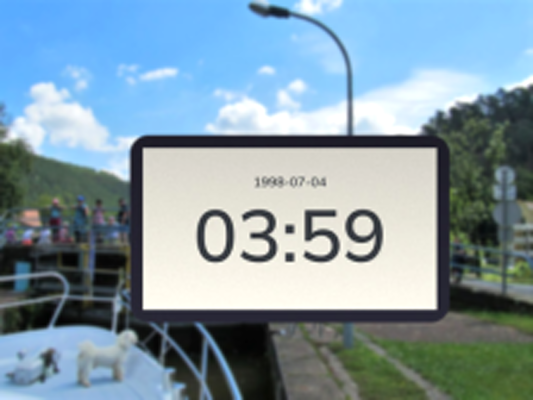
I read h=3 m=59
